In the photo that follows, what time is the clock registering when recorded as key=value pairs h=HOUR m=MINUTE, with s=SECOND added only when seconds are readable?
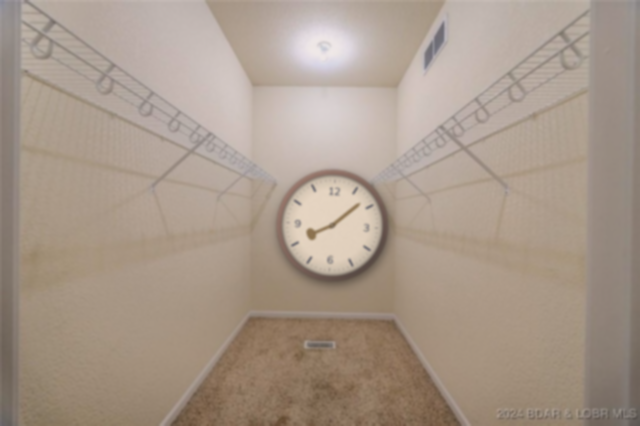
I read h=8 m=8
